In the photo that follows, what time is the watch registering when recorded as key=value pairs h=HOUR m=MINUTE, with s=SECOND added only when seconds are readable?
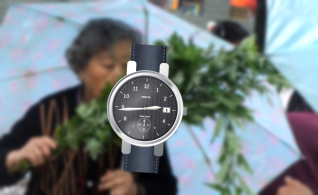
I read h=2 m=44
